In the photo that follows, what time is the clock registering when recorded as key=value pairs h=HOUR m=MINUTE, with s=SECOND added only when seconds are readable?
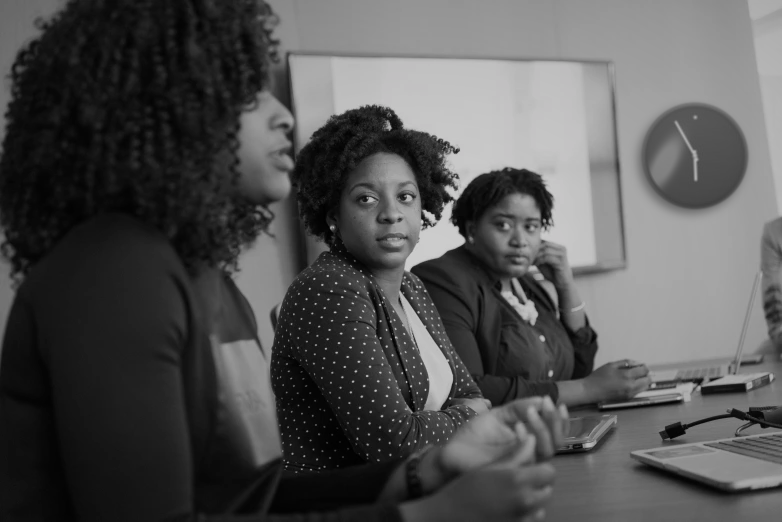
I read h=5 m=55
